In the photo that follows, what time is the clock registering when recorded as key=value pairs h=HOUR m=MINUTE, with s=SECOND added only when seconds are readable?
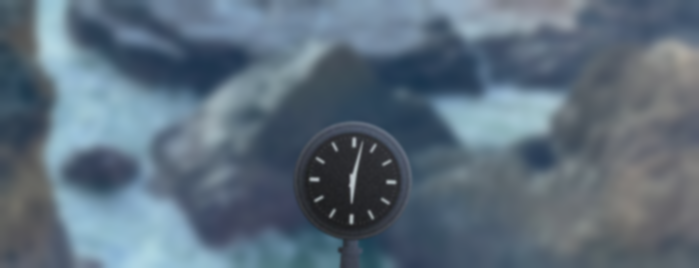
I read h=6 m=2
